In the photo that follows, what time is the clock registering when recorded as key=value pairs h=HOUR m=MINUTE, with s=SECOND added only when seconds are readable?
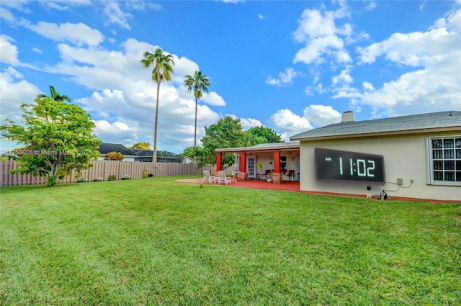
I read h=11 m=2
